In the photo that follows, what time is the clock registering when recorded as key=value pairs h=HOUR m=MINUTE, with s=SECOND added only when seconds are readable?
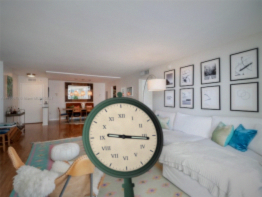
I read h=9 m=16
